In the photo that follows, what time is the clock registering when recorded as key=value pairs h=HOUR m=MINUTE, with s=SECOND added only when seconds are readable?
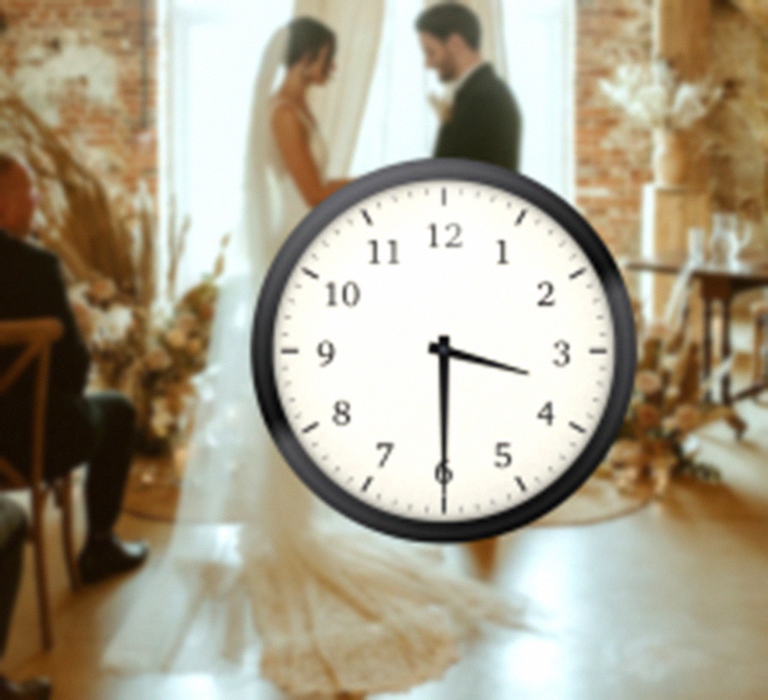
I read h=3 m=30
